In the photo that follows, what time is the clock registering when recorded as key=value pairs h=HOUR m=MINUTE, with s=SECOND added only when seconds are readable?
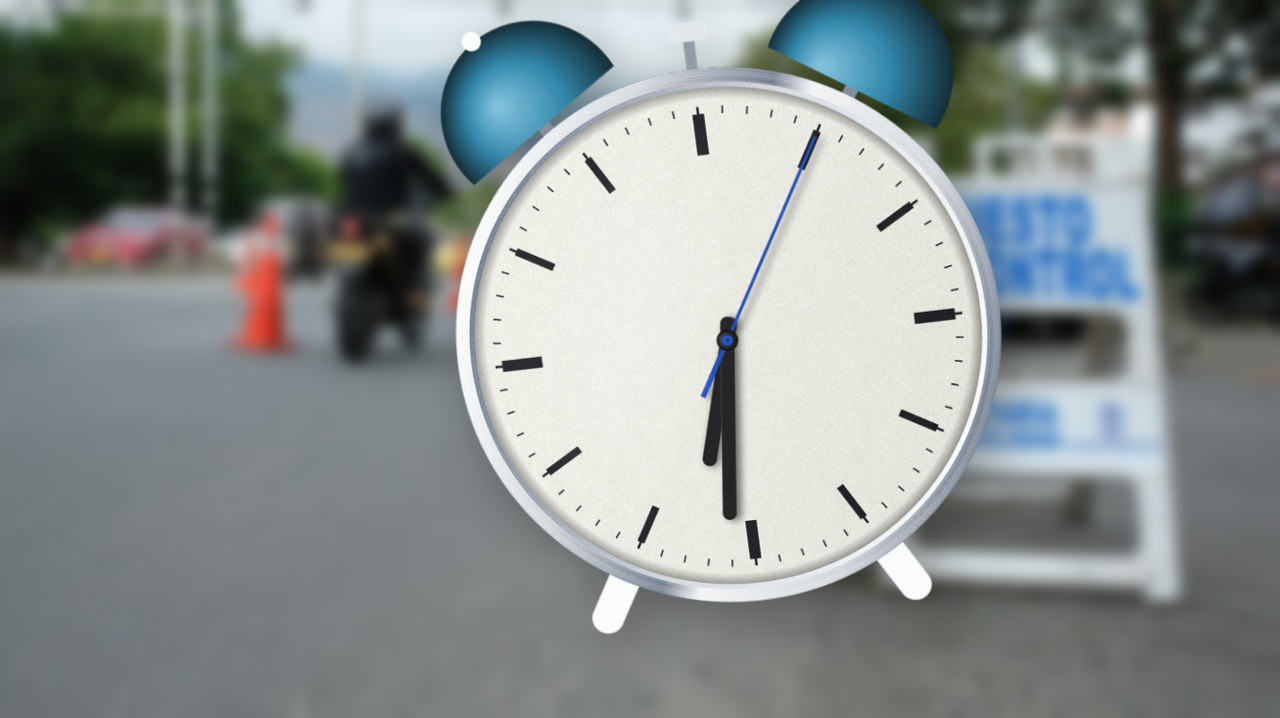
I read h=6 m=31 s=5
